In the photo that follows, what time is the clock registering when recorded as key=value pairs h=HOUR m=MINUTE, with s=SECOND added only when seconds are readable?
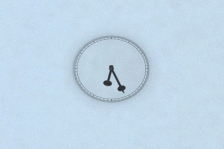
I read h=6 m=26
